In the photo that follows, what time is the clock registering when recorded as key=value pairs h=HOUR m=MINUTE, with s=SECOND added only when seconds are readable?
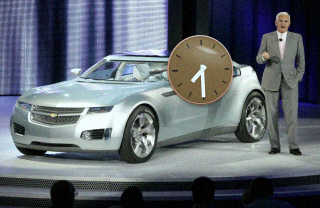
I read h=7 m=30
